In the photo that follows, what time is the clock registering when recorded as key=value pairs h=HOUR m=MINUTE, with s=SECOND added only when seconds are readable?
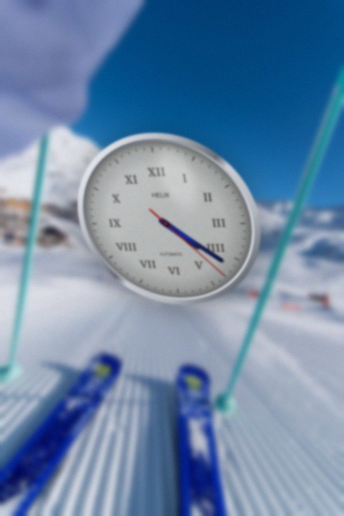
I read h=4 m=21 s=23
